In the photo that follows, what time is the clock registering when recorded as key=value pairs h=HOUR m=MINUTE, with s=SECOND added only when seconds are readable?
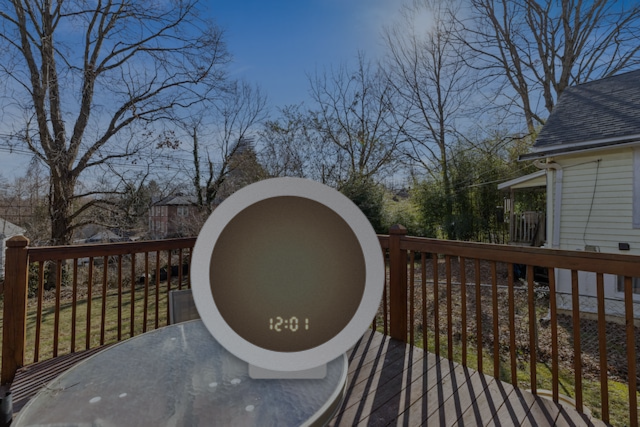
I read h=12 m=1
